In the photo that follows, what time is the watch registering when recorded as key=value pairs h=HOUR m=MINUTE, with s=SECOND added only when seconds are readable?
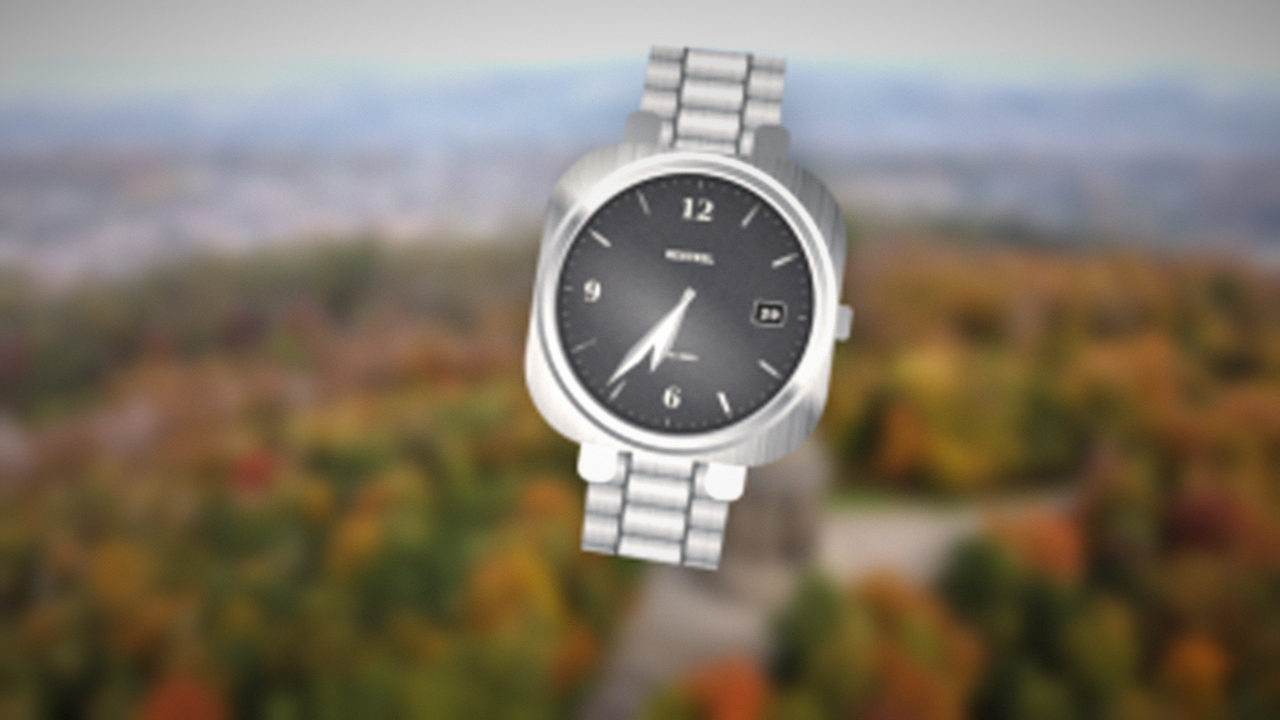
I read h=6 m=36
